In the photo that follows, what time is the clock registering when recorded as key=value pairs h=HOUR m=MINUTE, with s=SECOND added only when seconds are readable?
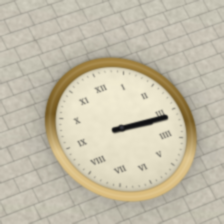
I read h=3 m=16
